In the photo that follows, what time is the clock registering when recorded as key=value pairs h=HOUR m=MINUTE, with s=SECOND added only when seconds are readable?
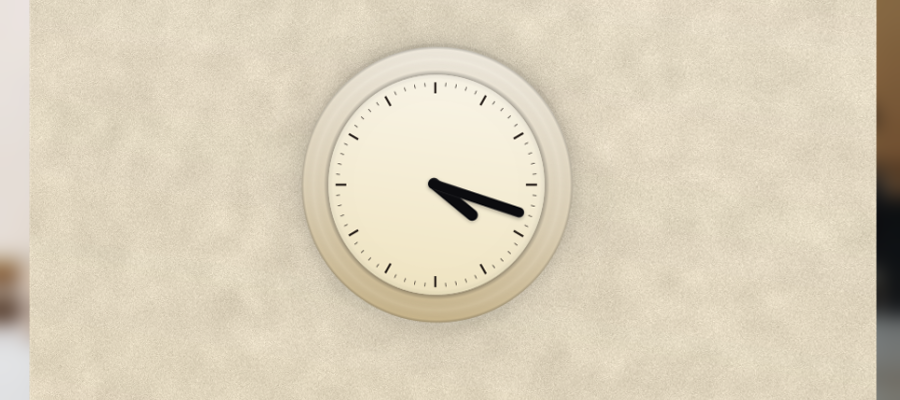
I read h=4 m=18
